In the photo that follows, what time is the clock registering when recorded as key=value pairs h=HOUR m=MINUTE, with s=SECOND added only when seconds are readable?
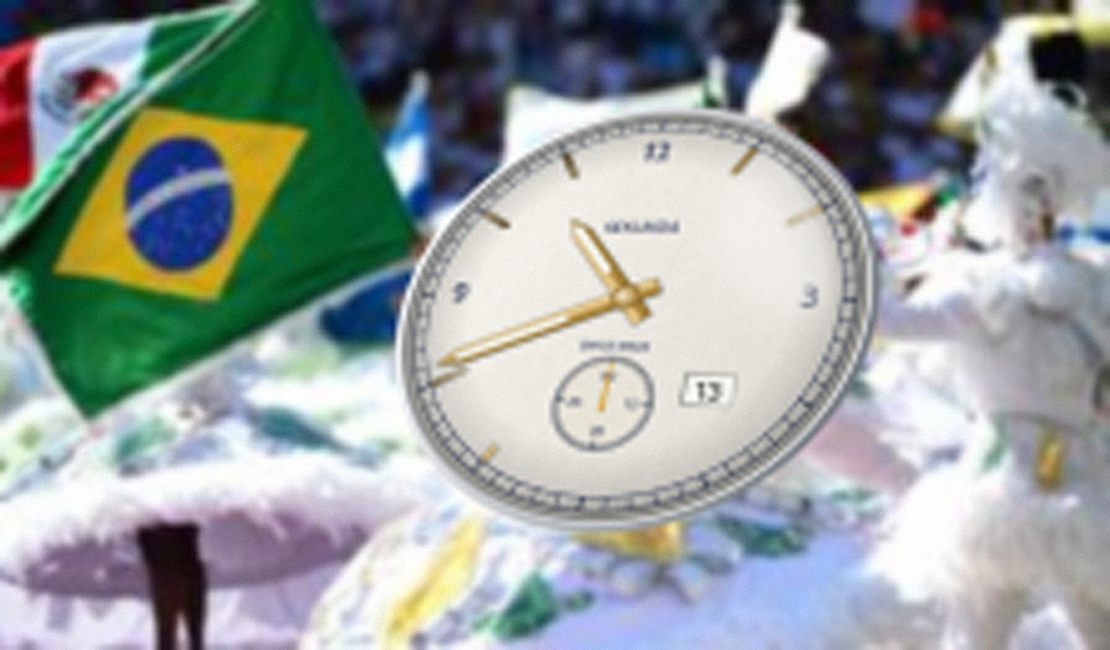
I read h=10 m=41
